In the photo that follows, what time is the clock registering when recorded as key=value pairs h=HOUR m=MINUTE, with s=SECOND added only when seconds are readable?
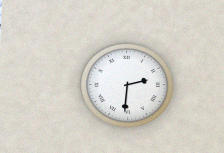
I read h=2 m=31
